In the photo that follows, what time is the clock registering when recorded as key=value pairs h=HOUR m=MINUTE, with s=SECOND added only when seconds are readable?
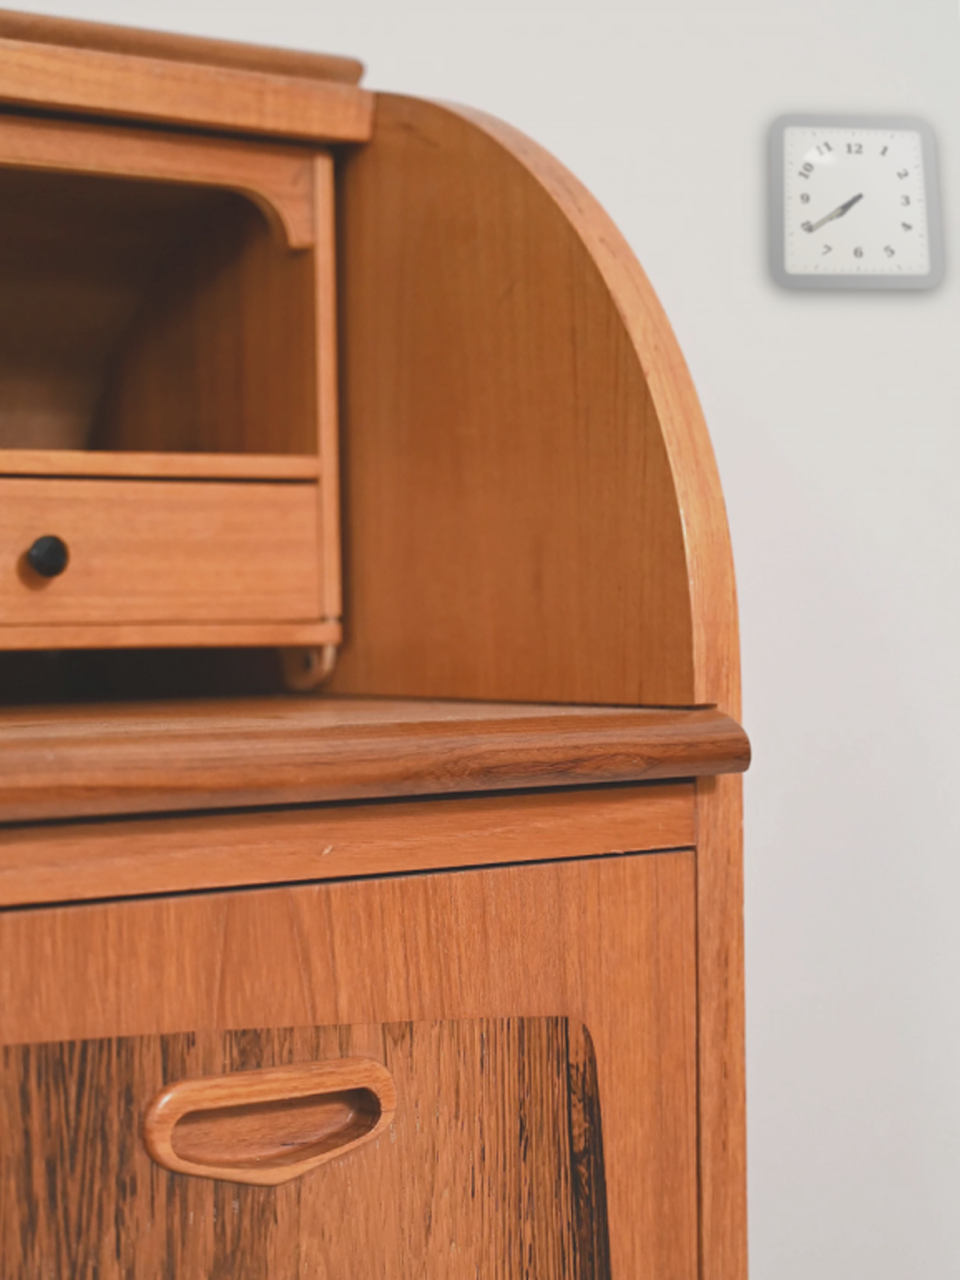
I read h=7 m=39
